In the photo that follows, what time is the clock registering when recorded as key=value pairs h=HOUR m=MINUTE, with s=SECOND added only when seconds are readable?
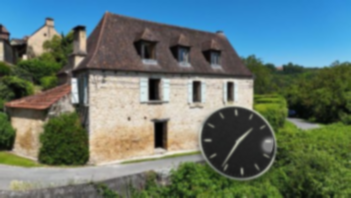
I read h=1 m=36
